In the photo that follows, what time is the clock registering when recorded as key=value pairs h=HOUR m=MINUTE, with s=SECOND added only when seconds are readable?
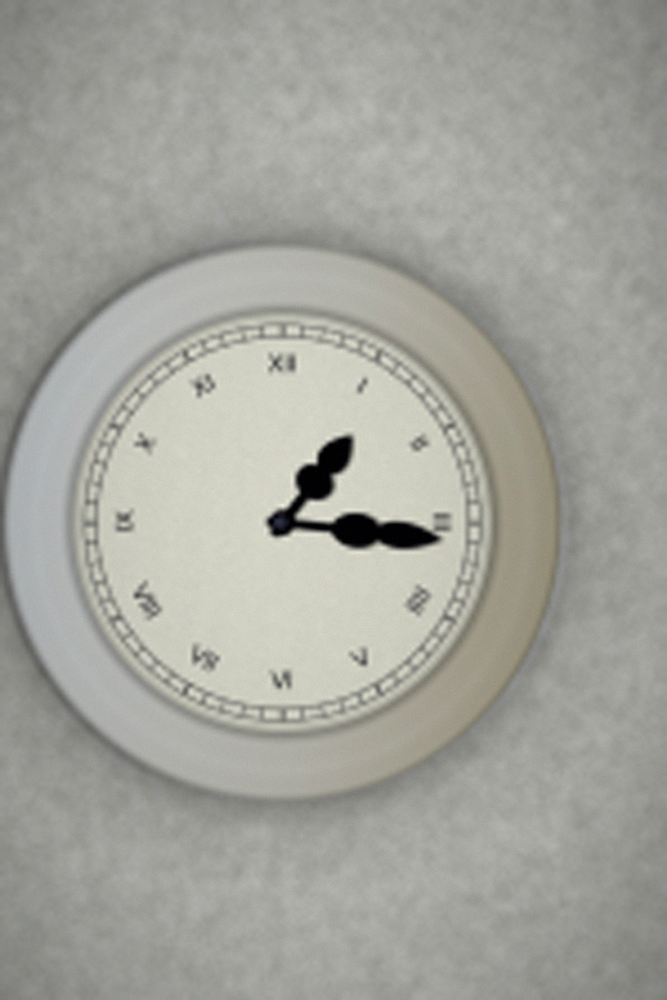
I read h=1 m=16
